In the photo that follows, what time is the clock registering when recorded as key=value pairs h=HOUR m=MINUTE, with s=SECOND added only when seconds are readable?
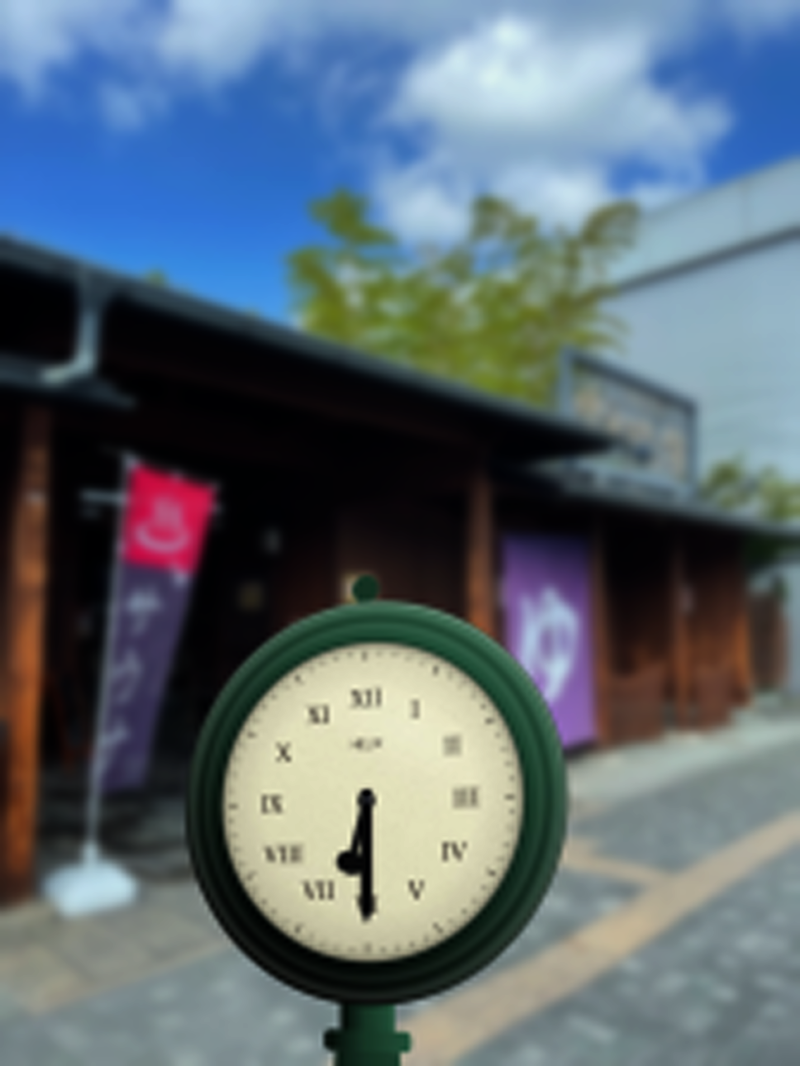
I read h=6 m=30
